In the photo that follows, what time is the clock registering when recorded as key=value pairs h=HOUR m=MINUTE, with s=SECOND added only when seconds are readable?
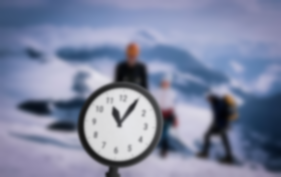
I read h=11 m=5
